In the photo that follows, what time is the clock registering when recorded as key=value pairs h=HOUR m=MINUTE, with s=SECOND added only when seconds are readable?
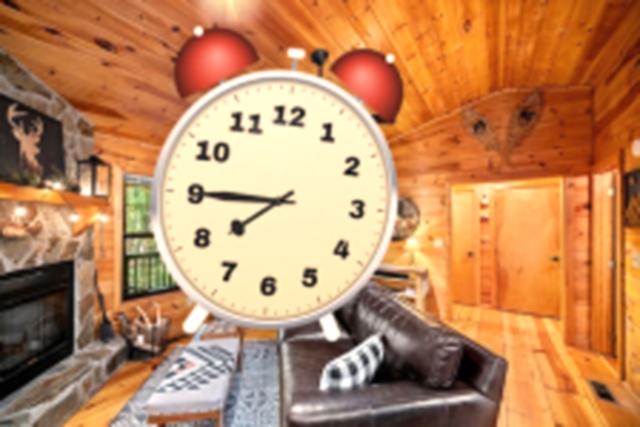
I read h=7 m=45
